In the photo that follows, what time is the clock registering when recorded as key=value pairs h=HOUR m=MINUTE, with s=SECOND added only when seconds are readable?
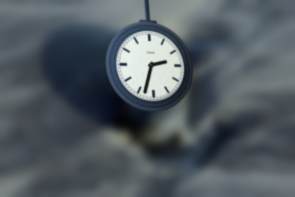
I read h=2 m=33
